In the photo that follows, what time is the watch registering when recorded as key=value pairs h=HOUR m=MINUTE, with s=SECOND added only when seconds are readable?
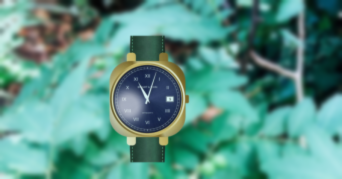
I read h=11 m=3
